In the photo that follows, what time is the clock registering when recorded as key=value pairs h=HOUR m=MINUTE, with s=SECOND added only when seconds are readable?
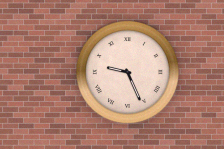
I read h=9 m=26
